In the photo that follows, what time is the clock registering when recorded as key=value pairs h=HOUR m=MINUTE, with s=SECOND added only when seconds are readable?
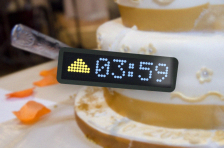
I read h=3 m=59
